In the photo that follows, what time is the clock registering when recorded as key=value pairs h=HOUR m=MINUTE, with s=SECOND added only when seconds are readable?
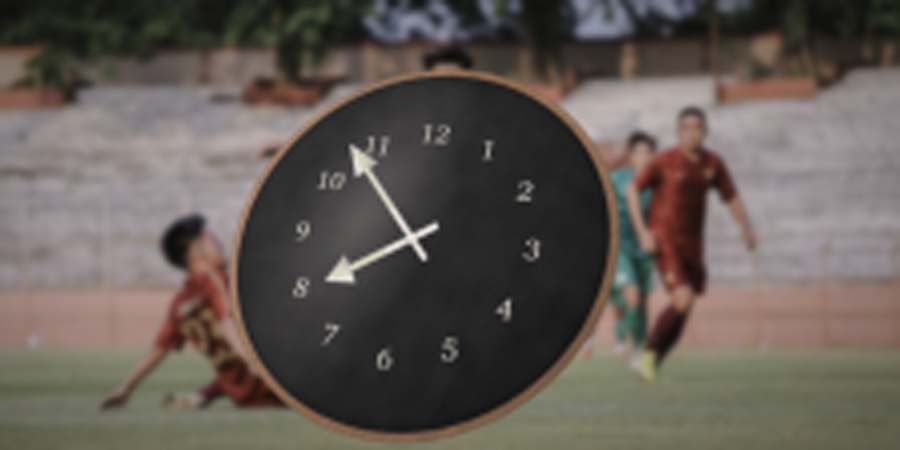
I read h=7 m=53
